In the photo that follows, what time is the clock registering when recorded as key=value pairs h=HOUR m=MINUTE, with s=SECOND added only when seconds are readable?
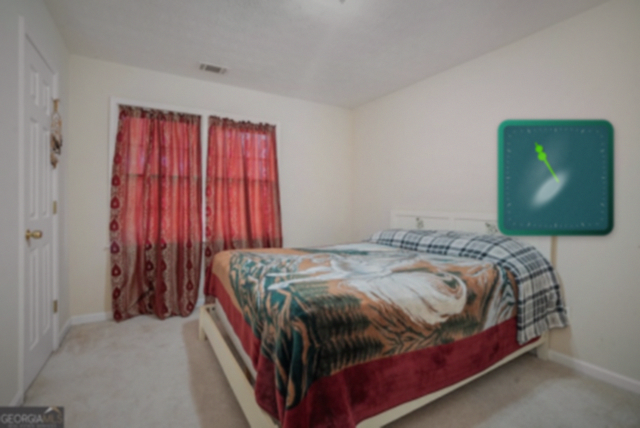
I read h=10 m=55
